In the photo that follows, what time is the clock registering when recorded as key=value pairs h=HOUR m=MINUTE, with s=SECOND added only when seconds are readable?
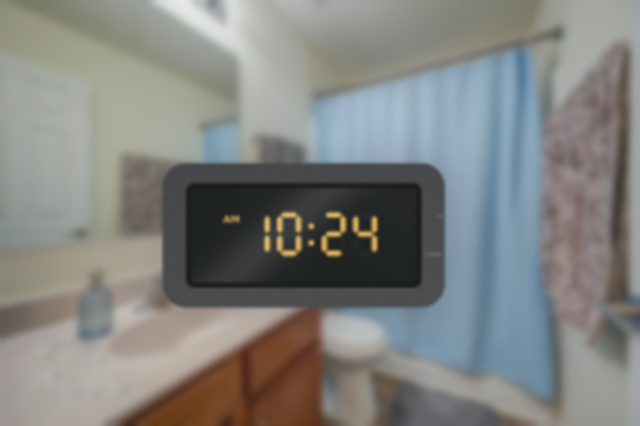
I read h=10 m=24
